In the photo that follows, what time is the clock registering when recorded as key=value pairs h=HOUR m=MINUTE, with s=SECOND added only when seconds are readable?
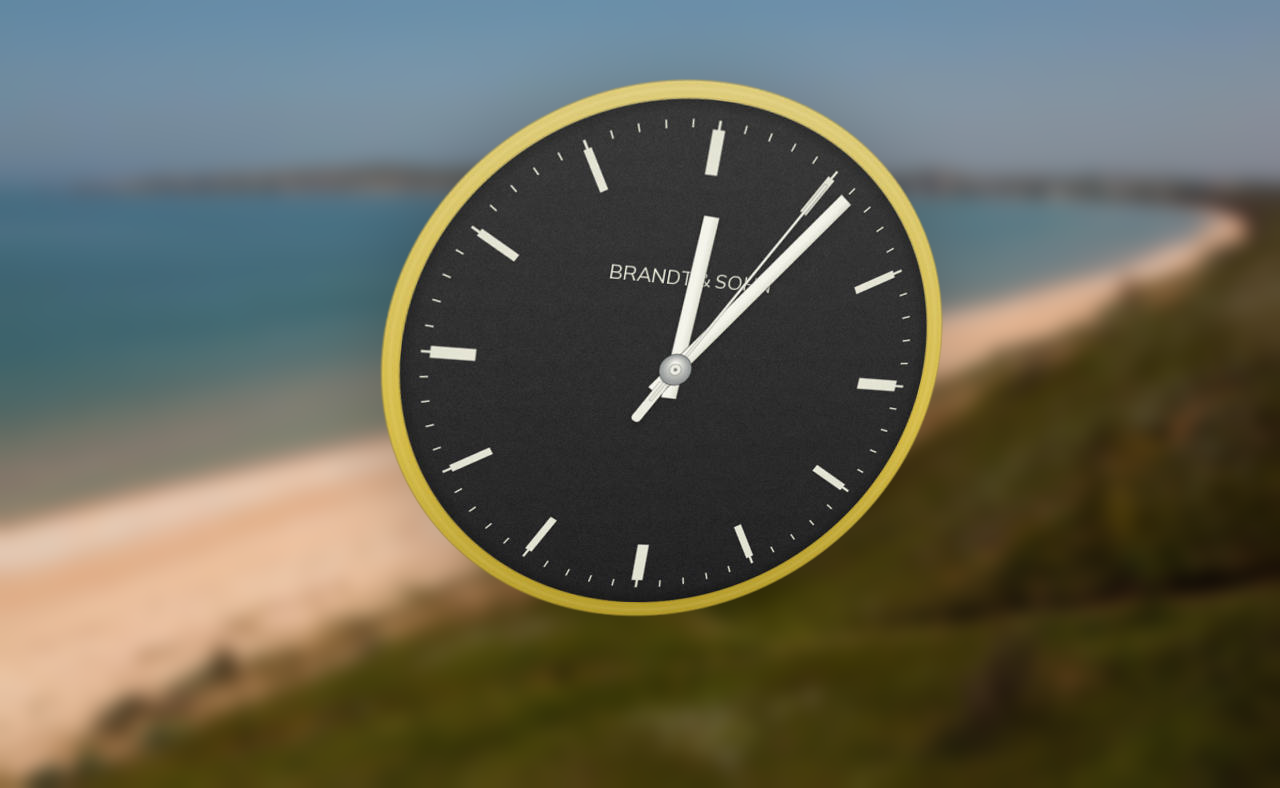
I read h=12 m=6 s=5
